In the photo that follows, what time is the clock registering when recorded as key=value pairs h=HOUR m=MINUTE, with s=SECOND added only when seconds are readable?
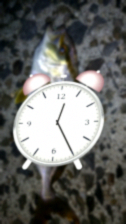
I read h=12 m=25
